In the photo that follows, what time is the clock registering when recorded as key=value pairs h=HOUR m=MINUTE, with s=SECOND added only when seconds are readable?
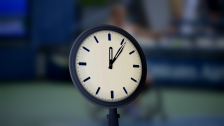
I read h=12 m=6
